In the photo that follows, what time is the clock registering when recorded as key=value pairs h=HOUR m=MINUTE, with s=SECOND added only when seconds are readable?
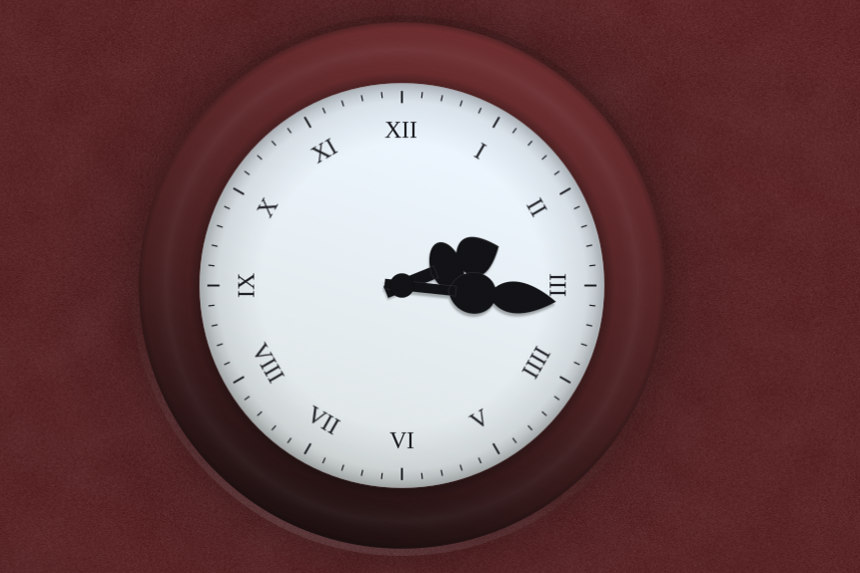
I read h=2 m=16
